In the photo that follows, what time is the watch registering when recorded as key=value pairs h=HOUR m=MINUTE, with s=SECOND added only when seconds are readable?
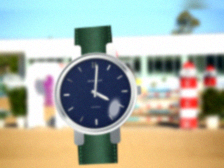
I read h=4 m=1
